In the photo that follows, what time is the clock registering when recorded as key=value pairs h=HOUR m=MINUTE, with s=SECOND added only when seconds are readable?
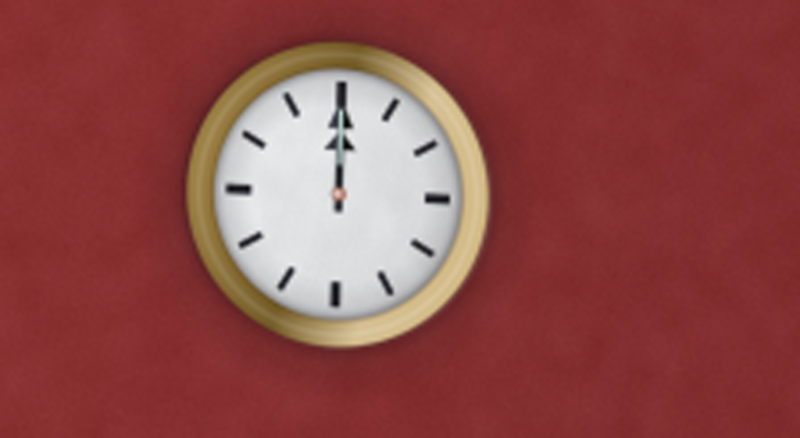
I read h=12 m=0
